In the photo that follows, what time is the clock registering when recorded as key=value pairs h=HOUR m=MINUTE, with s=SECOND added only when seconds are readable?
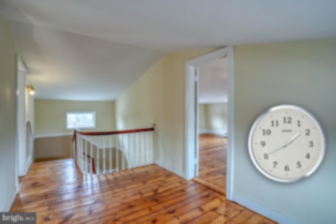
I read h=1 m=40
